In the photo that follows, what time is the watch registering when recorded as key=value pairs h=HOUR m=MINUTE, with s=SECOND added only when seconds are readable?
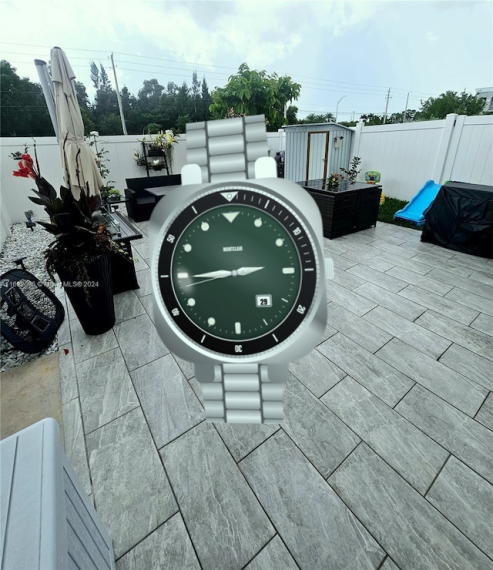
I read h=2 m=44 s=43
